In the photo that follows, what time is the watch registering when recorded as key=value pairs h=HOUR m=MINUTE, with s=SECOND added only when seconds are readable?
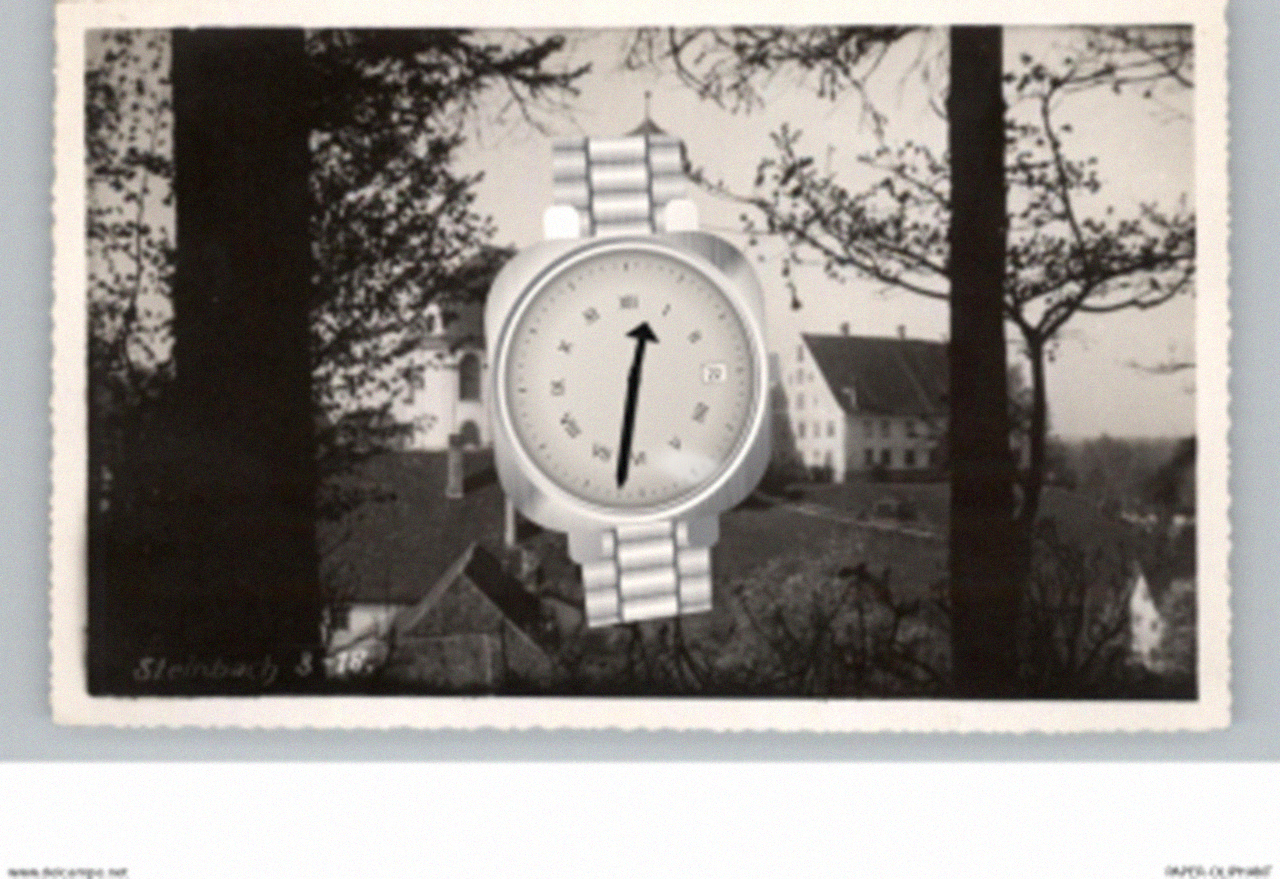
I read h=12 m=32
